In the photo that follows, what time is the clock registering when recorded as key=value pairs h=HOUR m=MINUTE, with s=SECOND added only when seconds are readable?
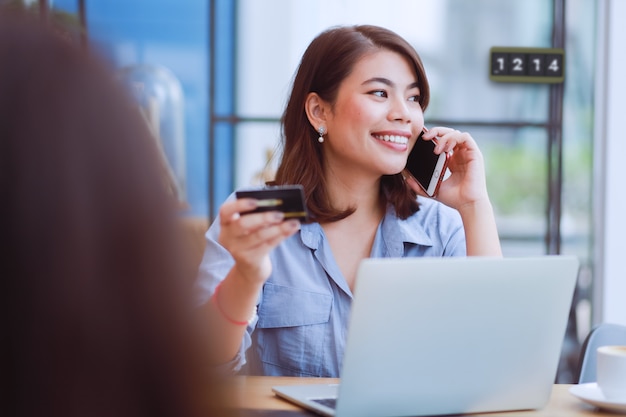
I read h=12 m=14
